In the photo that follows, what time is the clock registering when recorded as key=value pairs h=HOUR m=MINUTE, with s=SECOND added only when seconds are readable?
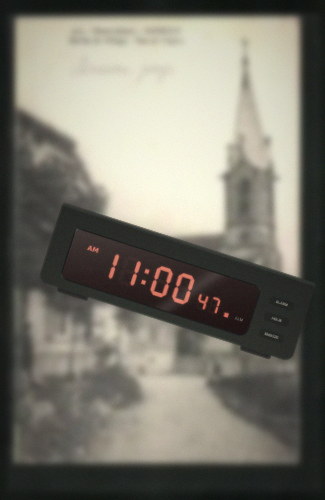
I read h=11 m=0 s=47
